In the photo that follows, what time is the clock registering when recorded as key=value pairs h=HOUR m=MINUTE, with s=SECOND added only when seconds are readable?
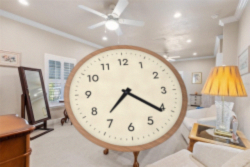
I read h=7 m=21
